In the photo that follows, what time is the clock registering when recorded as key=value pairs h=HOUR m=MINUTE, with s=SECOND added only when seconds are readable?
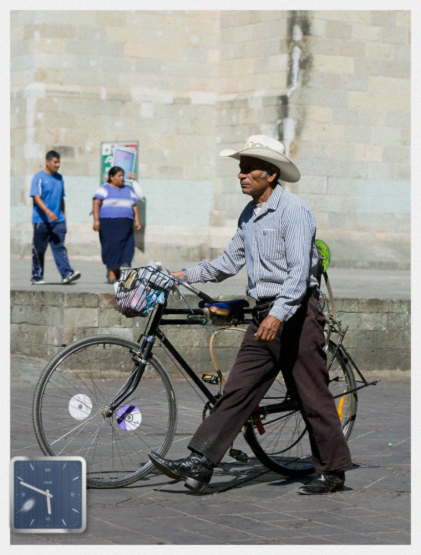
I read h=5 m=49
